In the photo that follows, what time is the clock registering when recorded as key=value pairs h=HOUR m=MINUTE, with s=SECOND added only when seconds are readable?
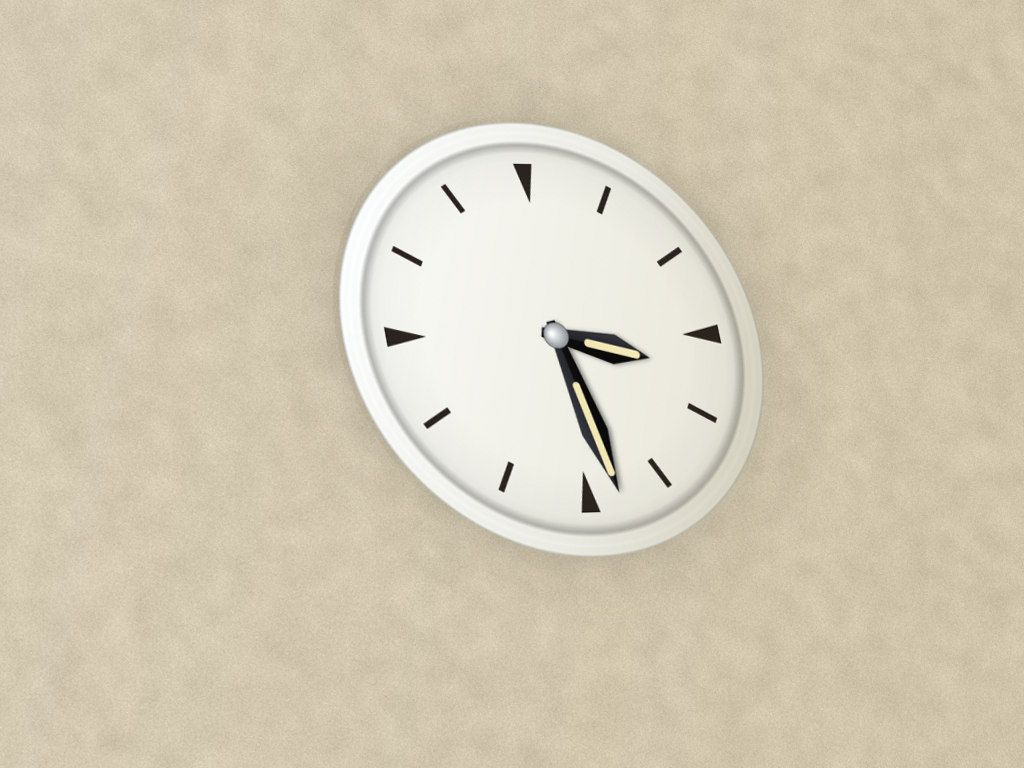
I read h=3 m=28
